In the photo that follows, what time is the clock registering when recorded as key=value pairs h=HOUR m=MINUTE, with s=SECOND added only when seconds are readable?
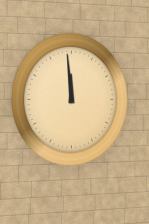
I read h=11 m=59
